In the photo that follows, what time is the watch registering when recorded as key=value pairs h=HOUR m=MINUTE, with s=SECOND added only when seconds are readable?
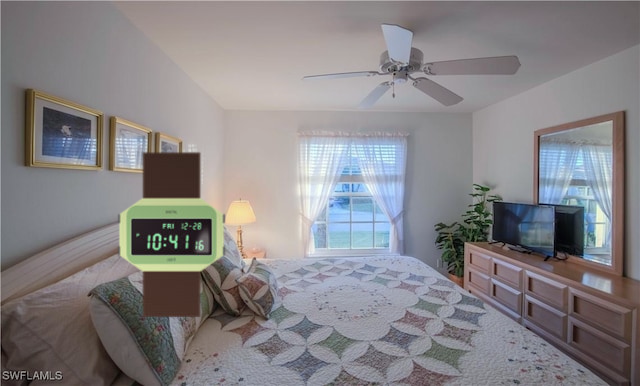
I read h=10 m=41 s=16
